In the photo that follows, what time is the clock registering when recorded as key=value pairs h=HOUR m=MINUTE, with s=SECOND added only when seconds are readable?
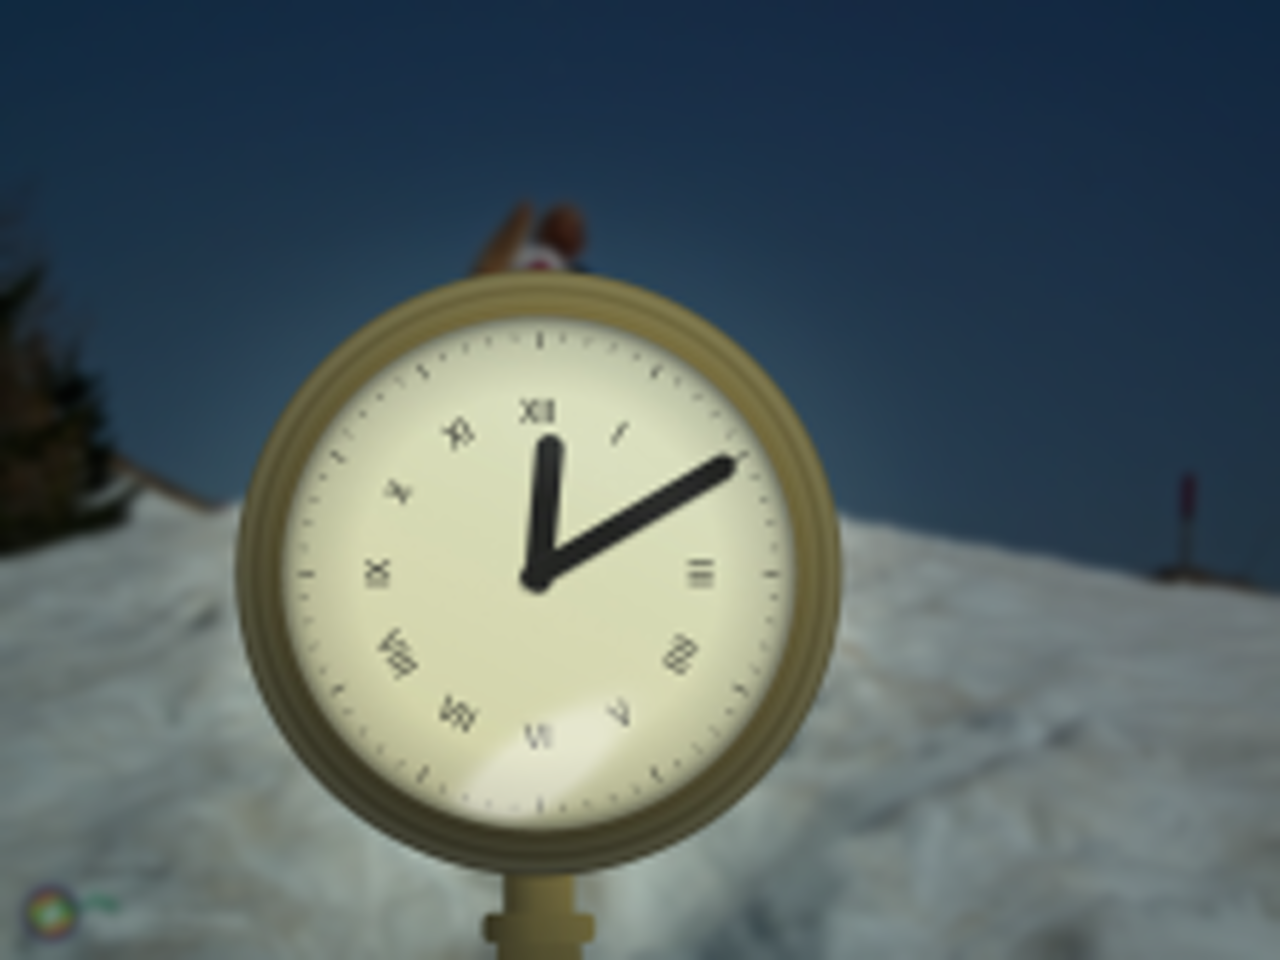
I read h=12 m=10
